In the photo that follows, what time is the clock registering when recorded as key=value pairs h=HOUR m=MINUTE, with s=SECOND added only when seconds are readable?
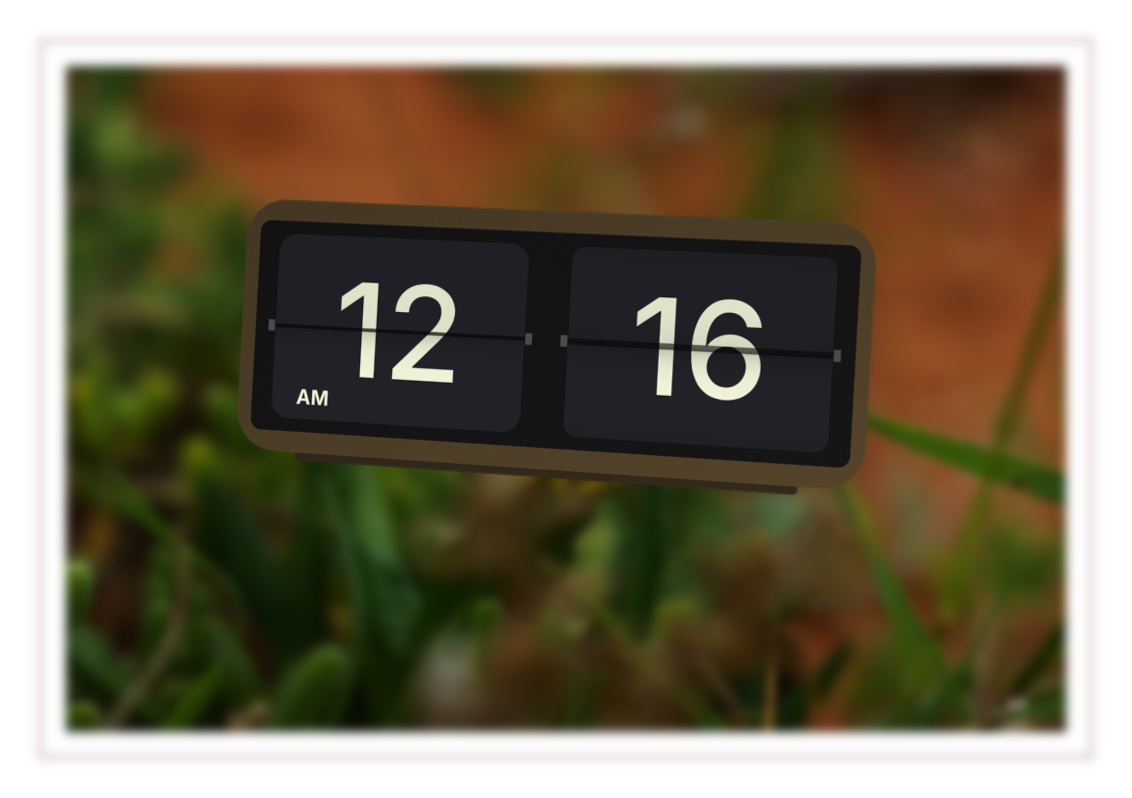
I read h=12 m=16
